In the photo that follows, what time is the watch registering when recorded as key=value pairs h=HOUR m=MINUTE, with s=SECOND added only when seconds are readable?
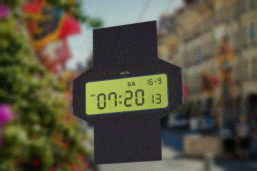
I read h=7 m=20 s=13
